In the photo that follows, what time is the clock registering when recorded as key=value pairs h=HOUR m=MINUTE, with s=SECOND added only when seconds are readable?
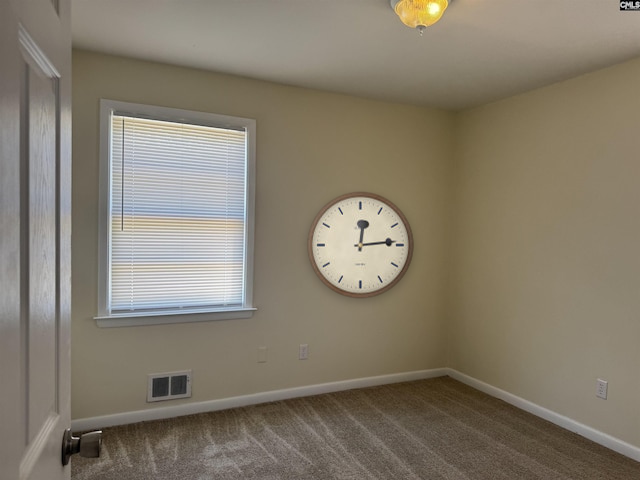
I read h=12 m=14
